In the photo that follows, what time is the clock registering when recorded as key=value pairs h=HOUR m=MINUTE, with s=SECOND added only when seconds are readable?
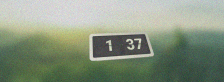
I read h=1 m=37
